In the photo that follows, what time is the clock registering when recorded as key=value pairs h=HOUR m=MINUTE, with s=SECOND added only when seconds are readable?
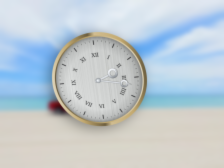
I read h=2 m=17
